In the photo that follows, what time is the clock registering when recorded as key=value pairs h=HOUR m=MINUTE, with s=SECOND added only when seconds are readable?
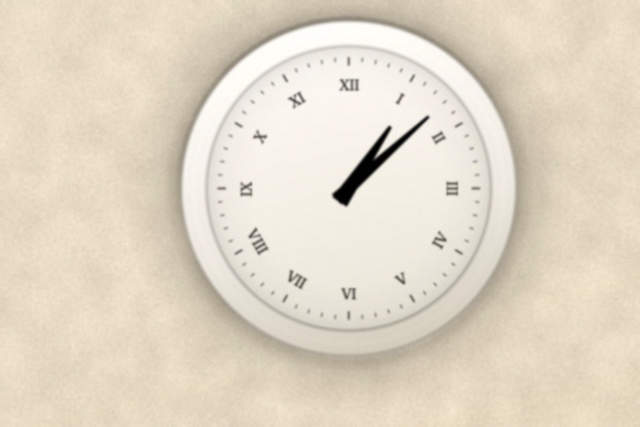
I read h=1 m=8
